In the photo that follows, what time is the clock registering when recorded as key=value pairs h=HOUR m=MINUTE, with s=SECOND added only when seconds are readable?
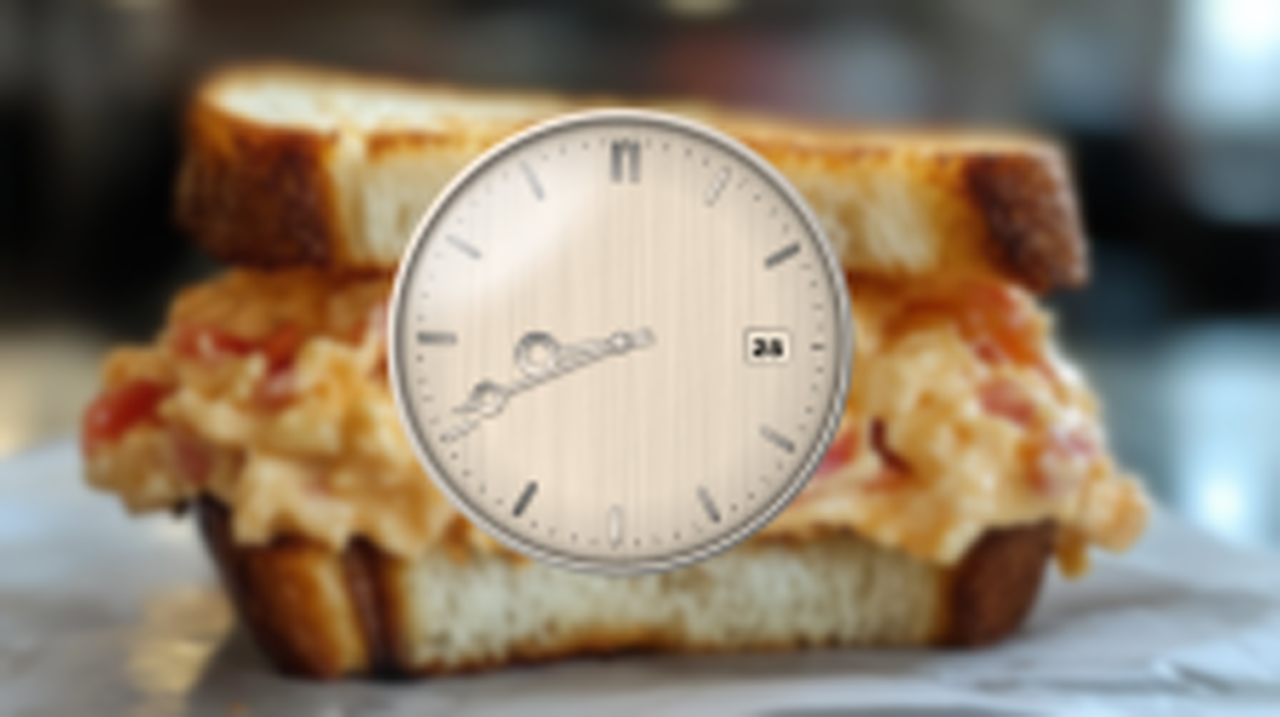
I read h=8 m=41
